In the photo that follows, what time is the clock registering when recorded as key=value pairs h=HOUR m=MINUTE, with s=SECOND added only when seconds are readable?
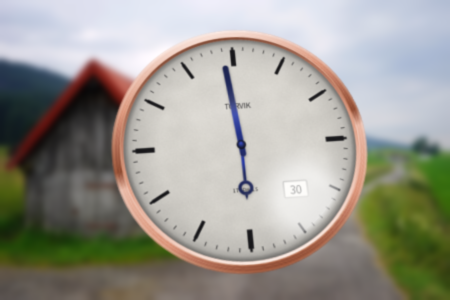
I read h=5 m=59
